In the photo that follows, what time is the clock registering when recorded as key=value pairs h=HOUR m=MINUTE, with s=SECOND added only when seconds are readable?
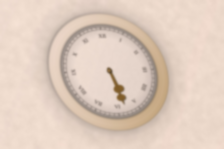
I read h=5 m=28
